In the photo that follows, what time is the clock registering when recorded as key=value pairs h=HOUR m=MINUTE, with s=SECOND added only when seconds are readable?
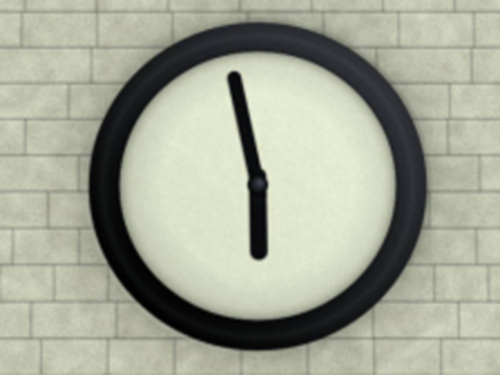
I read h=5 m=58
